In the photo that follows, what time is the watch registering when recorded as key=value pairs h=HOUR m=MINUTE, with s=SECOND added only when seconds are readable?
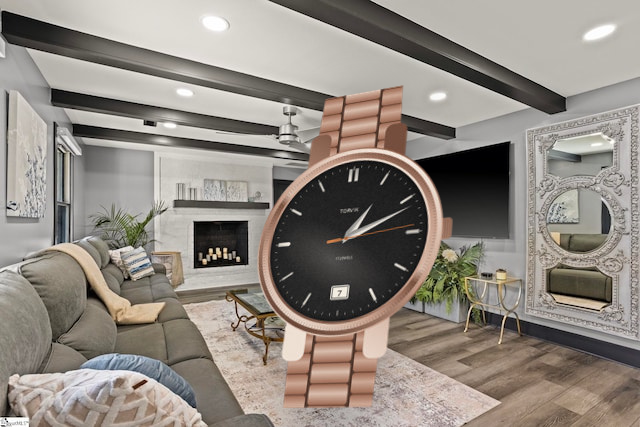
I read h=1 m=11 s=14
